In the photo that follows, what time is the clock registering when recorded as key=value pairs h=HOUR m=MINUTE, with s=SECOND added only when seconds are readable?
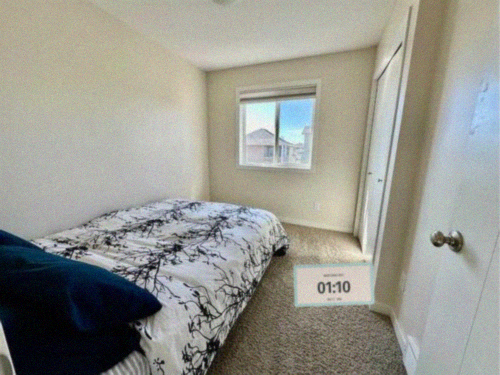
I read h=1 m=10
